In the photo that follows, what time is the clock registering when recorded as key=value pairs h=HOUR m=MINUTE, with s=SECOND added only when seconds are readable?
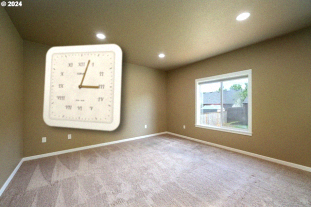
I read h=3 m=3
